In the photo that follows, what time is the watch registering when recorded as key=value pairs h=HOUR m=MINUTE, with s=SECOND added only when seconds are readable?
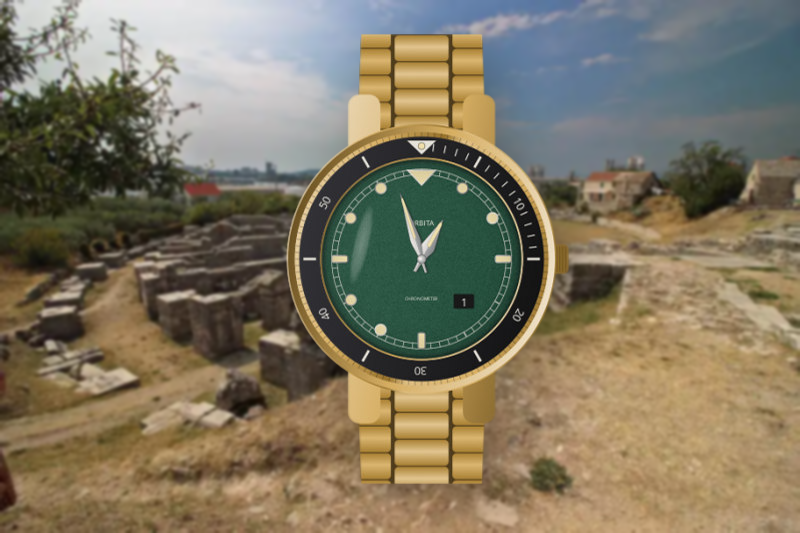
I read h=12 m=57
